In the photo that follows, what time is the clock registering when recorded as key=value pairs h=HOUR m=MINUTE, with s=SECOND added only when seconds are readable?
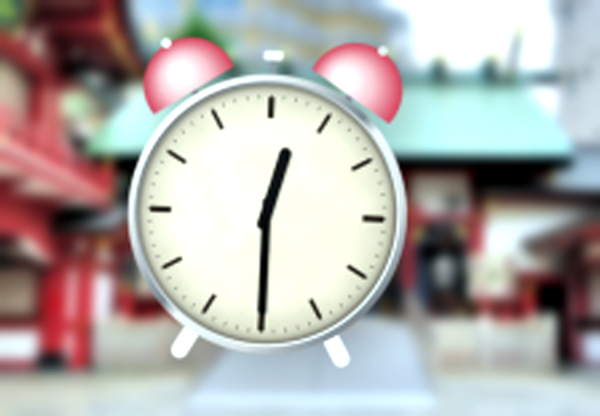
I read h=12 m=30
